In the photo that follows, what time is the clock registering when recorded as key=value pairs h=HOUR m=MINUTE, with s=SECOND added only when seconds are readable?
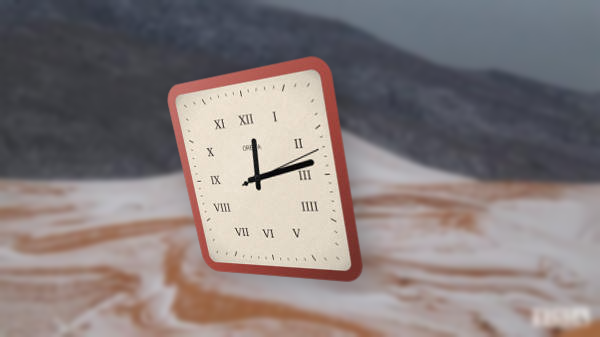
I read h=12 m=13 s=12
